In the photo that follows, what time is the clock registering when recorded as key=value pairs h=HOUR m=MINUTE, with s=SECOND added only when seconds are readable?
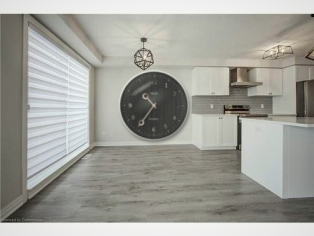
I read h=10 m=36
